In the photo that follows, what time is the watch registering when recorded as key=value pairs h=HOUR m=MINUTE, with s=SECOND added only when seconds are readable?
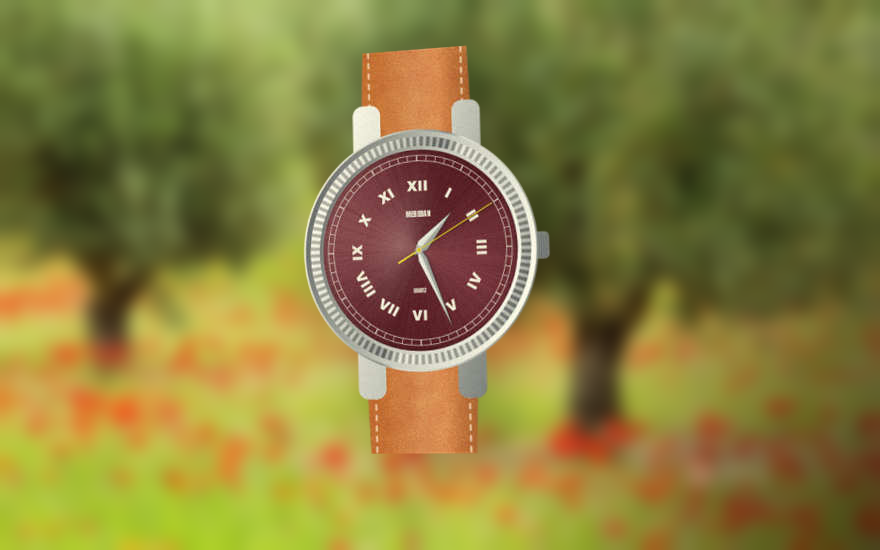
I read h=1 m=26 s=10
